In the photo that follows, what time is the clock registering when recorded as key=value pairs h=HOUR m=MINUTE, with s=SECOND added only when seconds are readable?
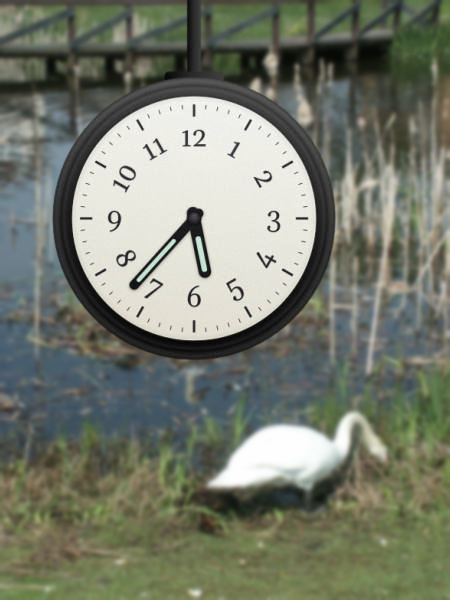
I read h=5 m=37
